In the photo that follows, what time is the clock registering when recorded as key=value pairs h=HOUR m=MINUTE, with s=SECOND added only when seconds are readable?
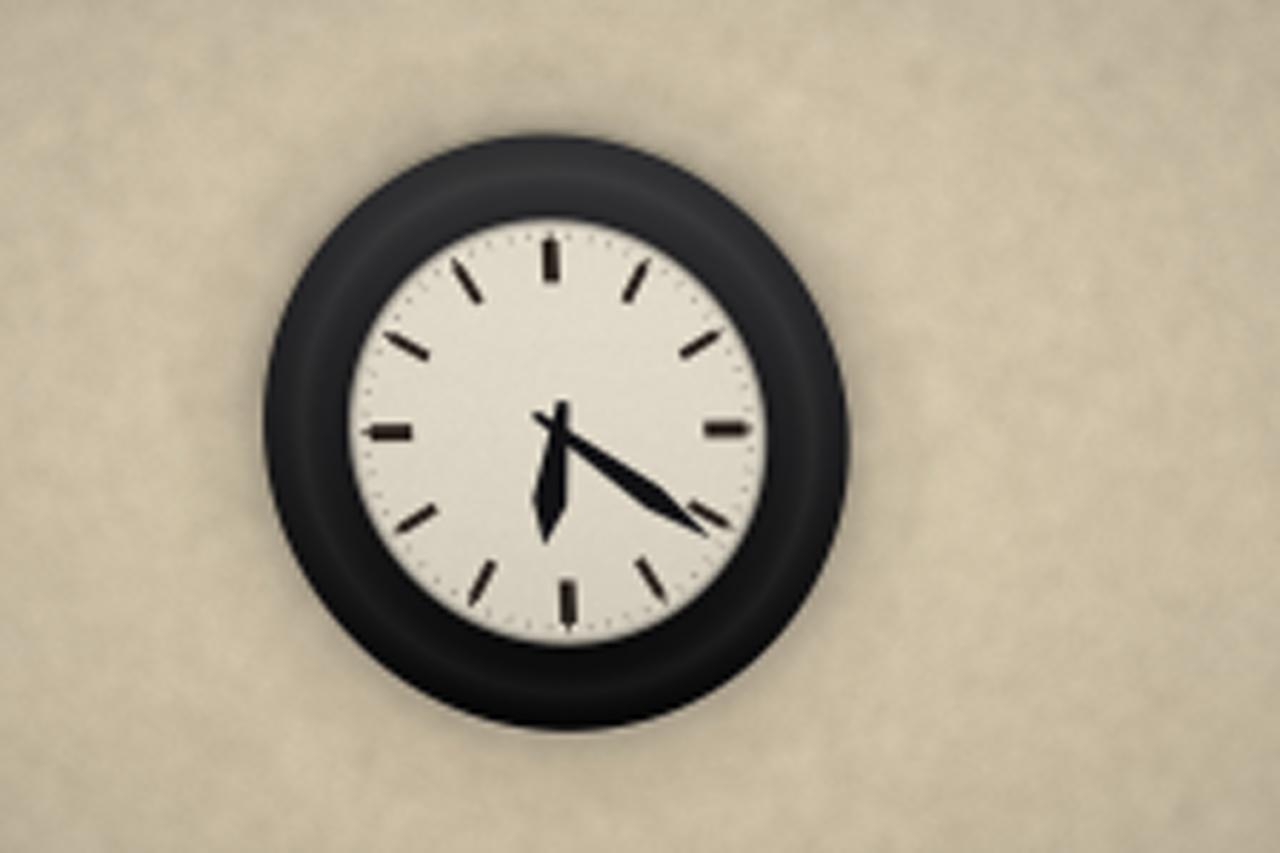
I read h=6 m=21
